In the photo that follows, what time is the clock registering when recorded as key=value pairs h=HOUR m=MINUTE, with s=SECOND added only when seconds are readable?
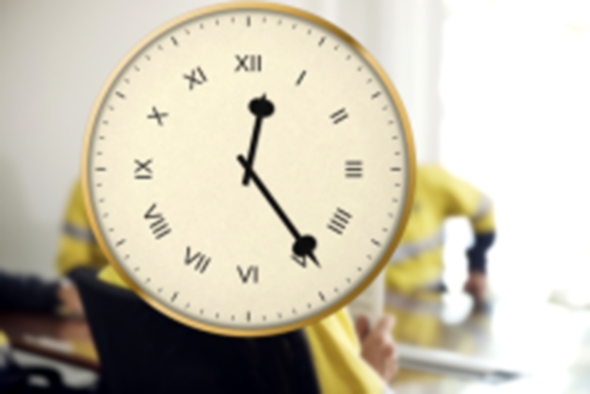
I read h=12 m=24
